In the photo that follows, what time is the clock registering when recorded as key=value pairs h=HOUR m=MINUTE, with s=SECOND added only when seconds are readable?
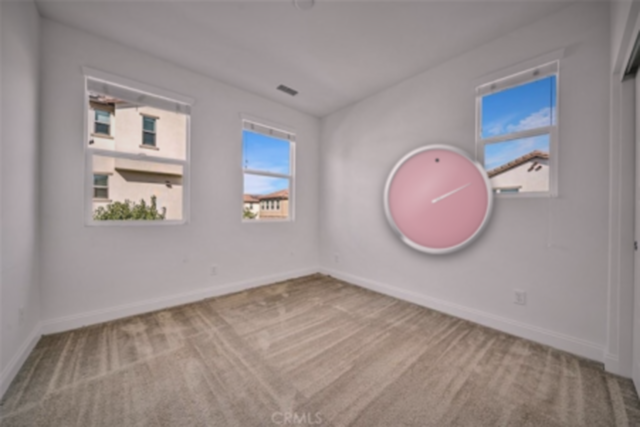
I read h=2 m=11
